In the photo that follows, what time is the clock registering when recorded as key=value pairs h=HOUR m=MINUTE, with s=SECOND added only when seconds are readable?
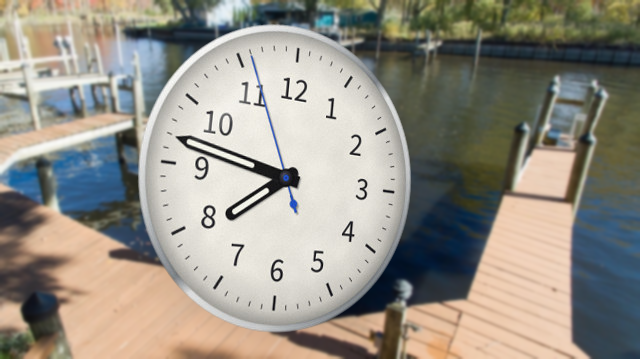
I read h=7 m=46 s=56
